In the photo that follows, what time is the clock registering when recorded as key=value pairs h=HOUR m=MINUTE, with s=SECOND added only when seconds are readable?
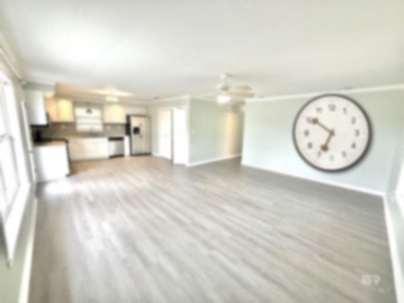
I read h=6 m=51
